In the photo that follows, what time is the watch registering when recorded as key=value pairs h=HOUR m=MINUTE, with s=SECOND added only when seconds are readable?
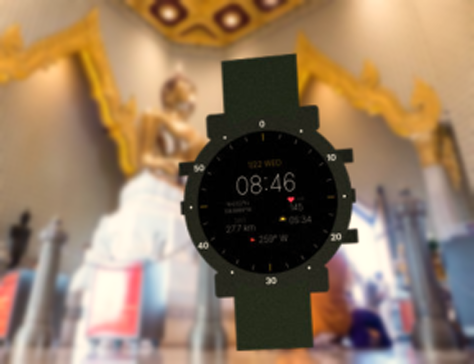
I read h=8 m=46
